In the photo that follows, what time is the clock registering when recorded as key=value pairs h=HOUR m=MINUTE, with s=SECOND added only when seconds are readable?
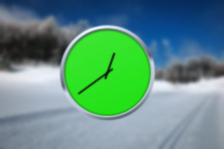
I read h=12 m=39
